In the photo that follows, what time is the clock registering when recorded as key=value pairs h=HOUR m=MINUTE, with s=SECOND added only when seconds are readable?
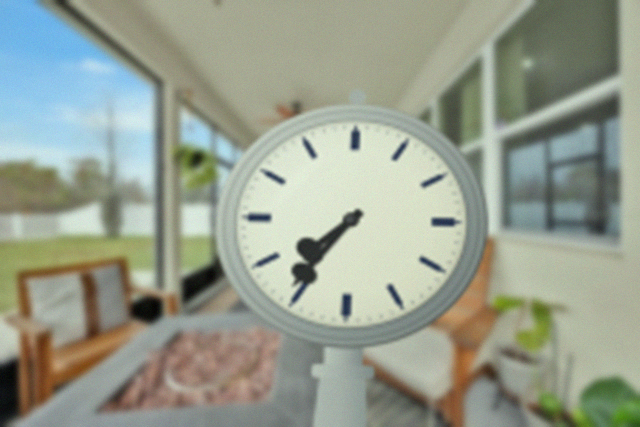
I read h=7 m=36
